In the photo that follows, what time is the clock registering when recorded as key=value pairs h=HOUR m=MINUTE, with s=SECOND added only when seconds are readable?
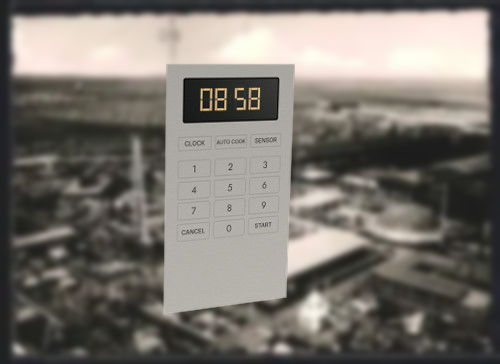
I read h=8 m=58
